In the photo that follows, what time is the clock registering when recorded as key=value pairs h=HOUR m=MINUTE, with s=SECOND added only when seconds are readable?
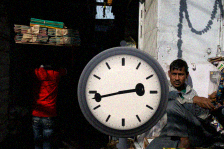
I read h=2 m=43
